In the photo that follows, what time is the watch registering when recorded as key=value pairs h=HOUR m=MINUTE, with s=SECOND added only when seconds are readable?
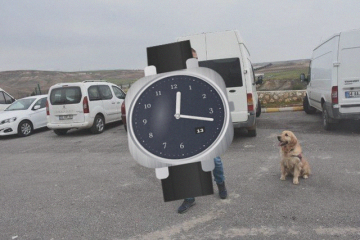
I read h=12 m=18
